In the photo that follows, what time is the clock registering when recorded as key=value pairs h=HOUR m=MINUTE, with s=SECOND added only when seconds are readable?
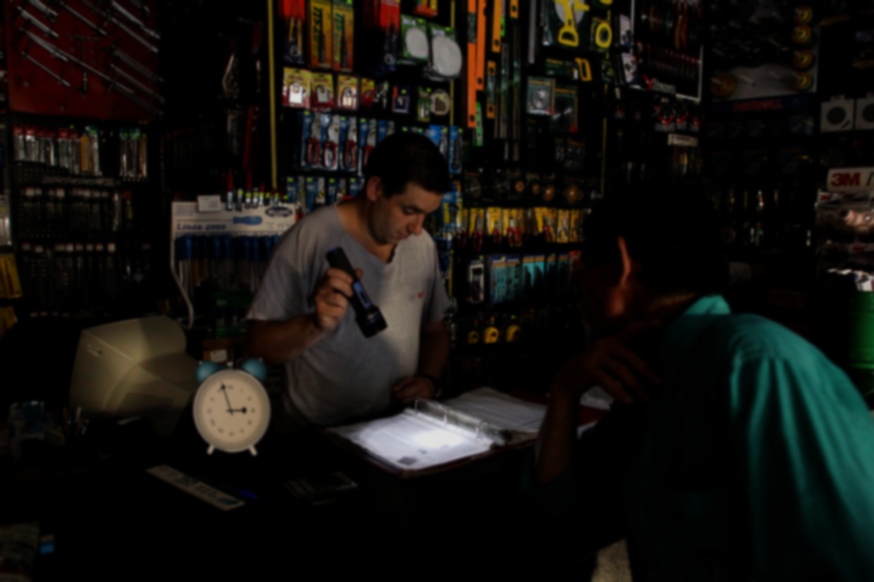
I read h=2 m=57
